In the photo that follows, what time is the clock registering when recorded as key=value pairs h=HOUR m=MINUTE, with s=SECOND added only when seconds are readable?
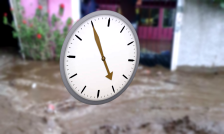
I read h=4 m=55
